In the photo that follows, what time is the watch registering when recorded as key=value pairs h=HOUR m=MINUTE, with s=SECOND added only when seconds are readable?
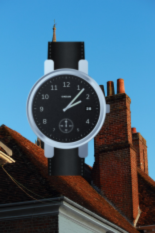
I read h=2 m=7
